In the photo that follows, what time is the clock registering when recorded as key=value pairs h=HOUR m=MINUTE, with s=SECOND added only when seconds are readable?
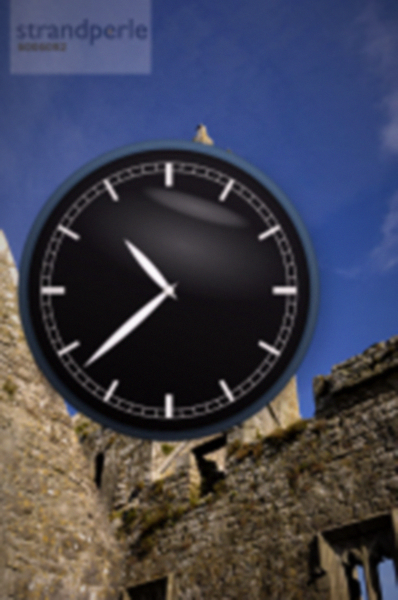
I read h=10 m=38
